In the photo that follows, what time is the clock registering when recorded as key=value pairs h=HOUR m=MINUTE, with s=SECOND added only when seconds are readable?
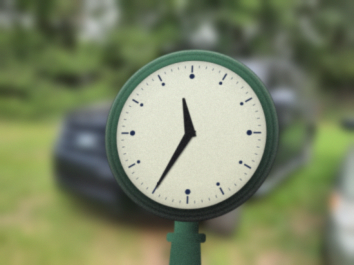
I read h=11 m=35
